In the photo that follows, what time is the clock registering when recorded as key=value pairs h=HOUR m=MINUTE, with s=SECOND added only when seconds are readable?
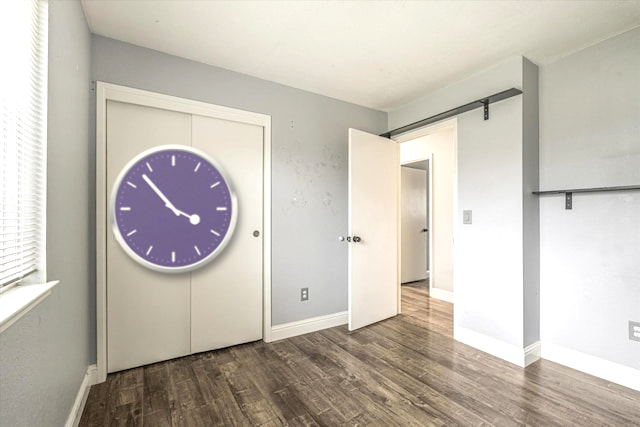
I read h=3 m=53
